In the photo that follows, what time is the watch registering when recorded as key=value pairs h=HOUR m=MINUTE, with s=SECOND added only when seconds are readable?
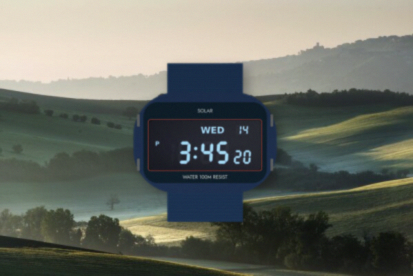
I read h=3 m=45 s=20
